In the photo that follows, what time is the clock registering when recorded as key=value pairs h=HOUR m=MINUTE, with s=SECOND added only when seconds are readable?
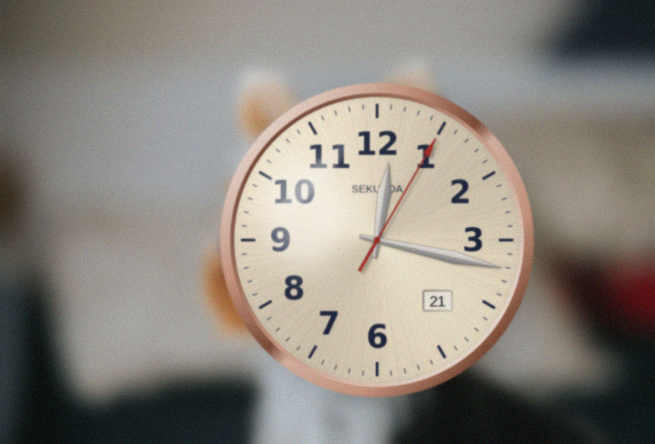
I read h=12 m=17 s=5
